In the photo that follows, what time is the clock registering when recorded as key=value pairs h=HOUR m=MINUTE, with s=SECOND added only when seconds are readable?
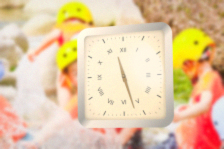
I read h=11 m=27
